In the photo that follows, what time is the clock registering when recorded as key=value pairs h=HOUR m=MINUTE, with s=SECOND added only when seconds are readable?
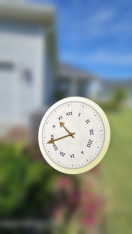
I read h=10 m=43
